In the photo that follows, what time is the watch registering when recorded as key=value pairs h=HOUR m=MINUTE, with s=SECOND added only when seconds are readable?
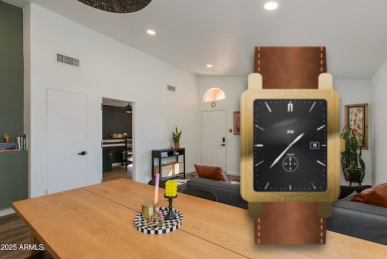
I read h=1 m=37
